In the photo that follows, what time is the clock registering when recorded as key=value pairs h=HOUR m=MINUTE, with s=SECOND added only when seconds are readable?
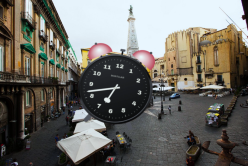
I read h=6 m=42
